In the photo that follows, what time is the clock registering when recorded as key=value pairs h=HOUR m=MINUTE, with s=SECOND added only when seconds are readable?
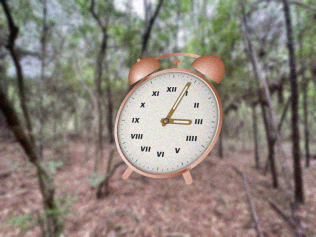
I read h=3 m=4
